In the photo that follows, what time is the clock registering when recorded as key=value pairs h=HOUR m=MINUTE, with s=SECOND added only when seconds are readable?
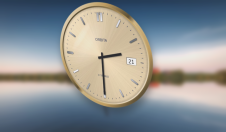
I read h=2 m=30
